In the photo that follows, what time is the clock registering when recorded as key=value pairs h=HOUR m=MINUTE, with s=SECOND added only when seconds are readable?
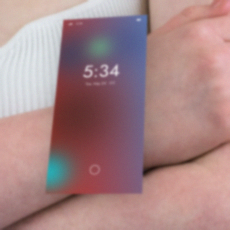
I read h=5 m=34
